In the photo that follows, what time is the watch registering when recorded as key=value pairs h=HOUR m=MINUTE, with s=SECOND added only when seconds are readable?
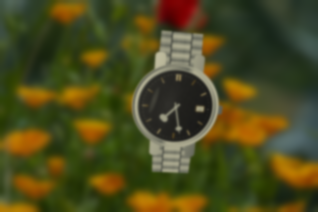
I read h=7 m=28
